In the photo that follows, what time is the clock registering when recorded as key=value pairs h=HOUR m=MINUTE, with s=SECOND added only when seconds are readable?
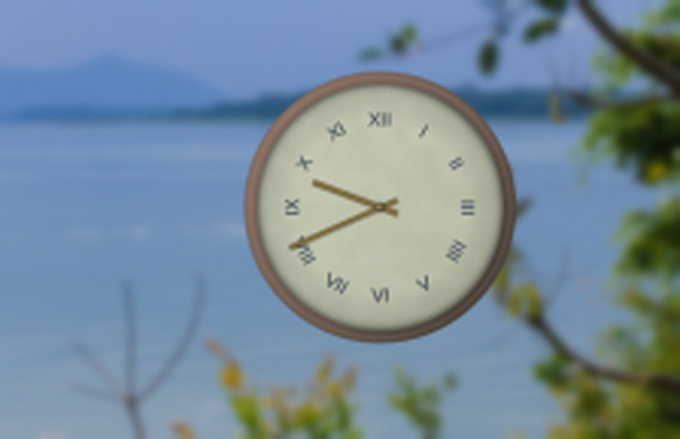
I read h=9 m=41
